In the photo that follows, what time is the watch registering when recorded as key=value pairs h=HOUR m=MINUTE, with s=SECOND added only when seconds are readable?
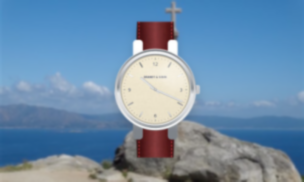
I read h=10 m=19
